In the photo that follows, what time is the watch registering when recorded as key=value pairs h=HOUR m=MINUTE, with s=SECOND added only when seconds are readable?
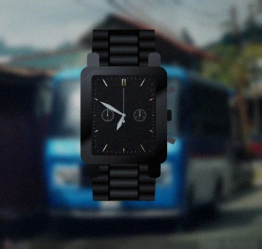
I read h=6 m=50
